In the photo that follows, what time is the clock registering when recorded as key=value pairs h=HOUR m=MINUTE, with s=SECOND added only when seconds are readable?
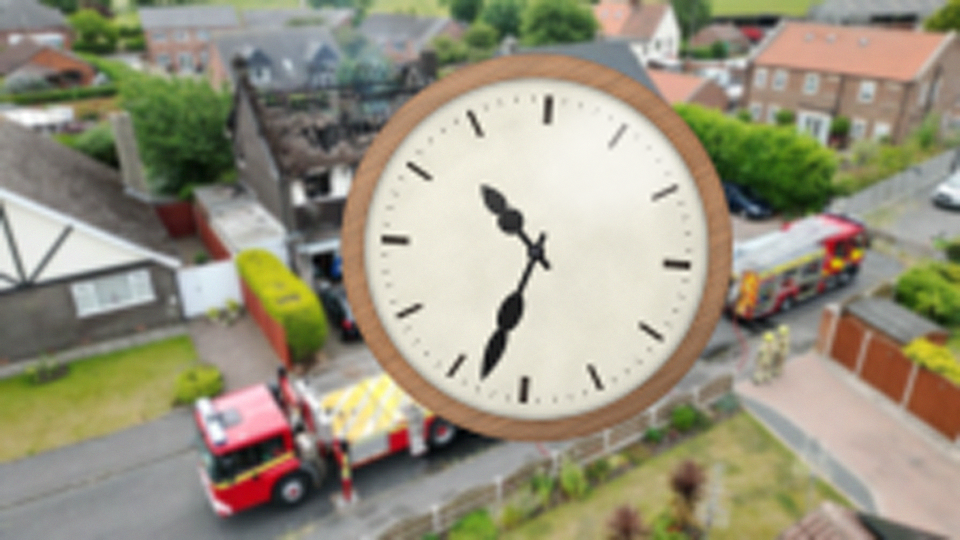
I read h=10 m=33
